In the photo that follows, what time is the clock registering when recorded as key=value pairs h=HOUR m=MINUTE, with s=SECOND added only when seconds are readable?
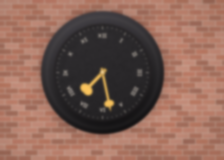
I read h=7 m=28
